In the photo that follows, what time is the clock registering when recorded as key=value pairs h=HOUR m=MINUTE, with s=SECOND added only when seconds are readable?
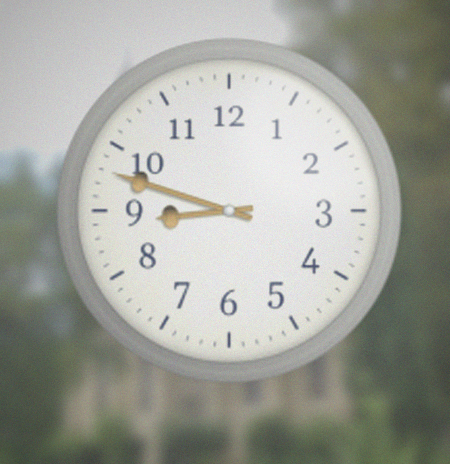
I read h=8 m=48
